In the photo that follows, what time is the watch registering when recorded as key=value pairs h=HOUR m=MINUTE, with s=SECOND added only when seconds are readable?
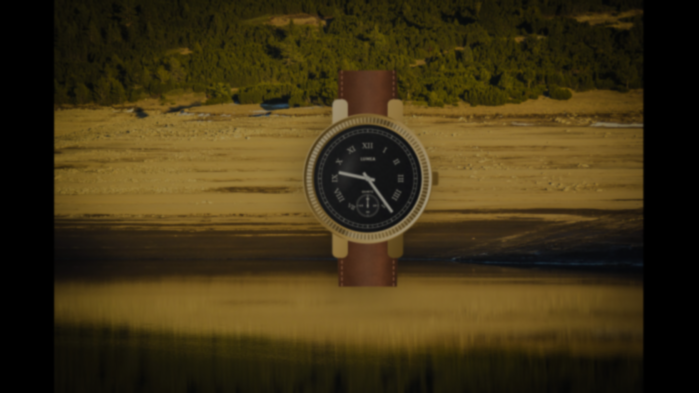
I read h=9 m=24
